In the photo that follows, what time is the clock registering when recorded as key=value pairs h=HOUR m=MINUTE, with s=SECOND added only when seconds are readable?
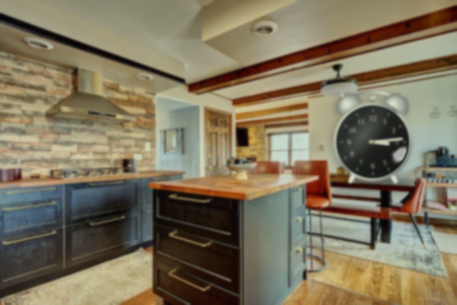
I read h=3 m=14
